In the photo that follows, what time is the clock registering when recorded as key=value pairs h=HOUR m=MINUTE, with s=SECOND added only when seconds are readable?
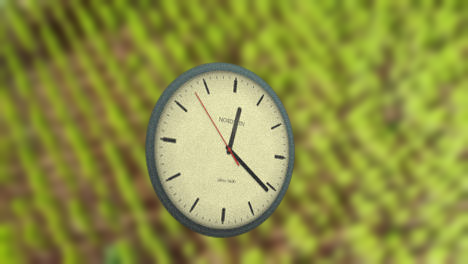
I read h=12 m=20 s=53
